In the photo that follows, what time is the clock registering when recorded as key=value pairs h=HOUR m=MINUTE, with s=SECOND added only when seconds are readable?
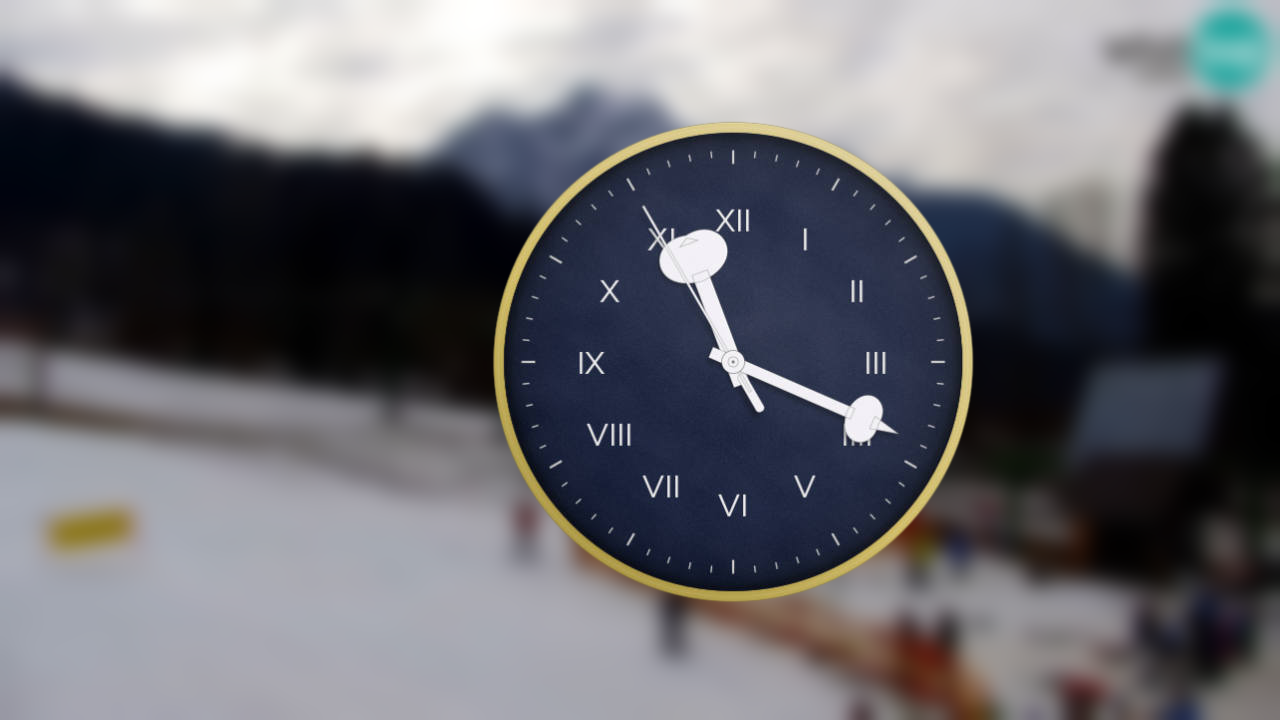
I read h=11 m=18 s=55
